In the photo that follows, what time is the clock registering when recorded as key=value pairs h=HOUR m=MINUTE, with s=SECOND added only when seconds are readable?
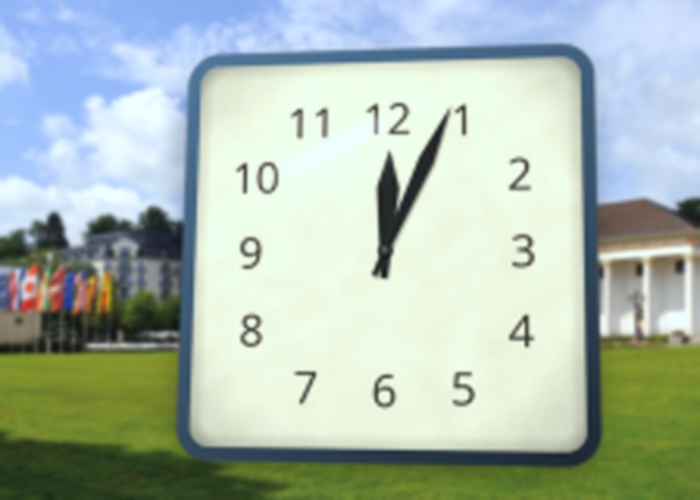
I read h=12 m=4
